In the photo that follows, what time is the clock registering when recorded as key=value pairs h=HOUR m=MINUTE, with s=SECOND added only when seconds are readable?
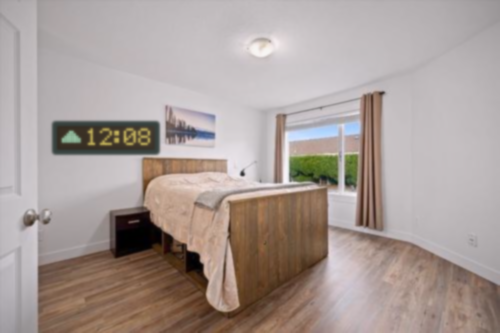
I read h=12 m=8
